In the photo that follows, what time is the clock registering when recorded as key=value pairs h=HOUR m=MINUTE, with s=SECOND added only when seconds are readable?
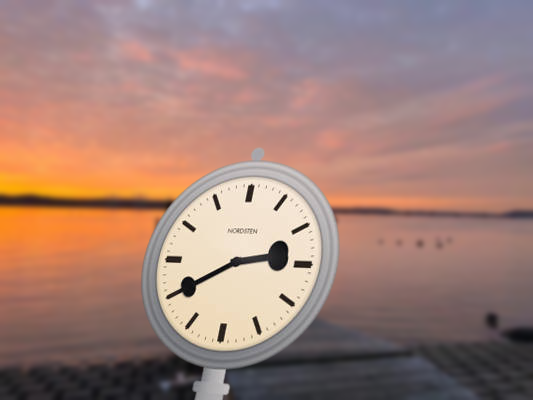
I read h=2 m=40
